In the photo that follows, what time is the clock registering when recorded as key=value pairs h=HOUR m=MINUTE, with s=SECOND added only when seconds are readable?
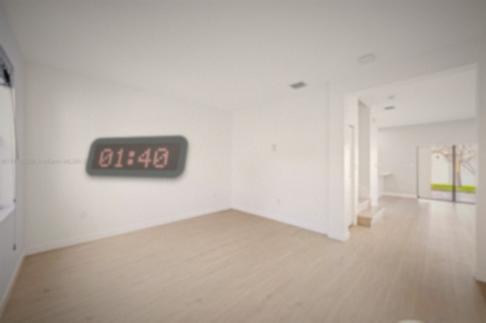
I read h=1 m=40
